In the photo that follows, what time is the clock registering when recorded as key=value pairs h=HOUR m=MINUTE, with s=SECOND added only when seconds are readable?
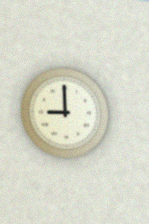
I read h=9 m=0
